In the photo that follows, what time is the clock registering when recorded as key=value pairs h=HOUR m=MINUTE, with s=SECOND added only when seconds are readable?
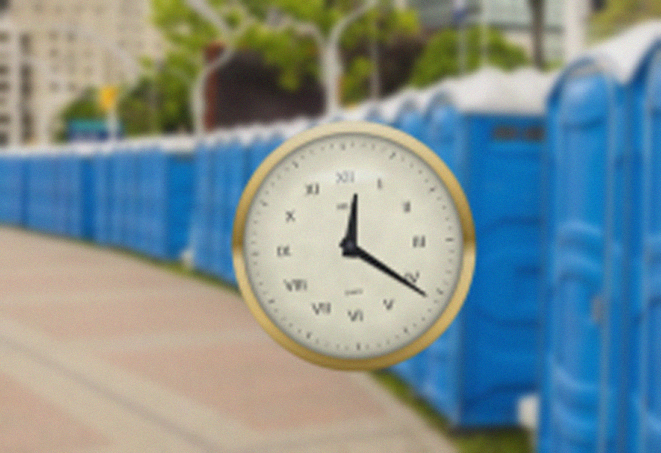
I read h=12 m=21
